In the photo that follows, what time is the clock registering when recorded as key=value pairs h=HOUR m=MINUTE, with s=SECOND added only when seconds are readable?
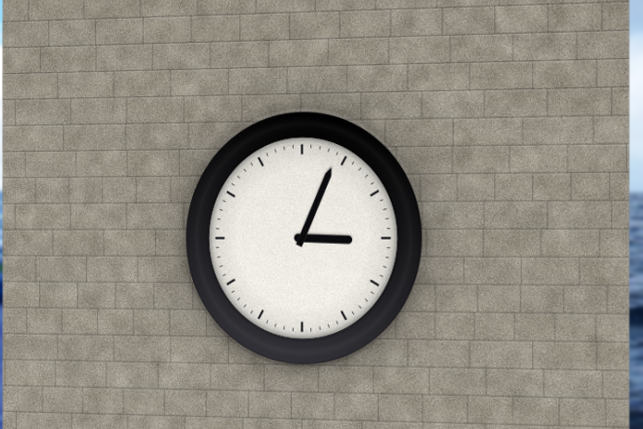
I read h=3 m=4
